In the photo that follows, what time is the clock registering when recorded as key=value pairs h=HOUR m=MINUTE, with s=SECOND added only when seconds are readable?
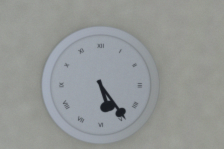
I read h=5 m=24
